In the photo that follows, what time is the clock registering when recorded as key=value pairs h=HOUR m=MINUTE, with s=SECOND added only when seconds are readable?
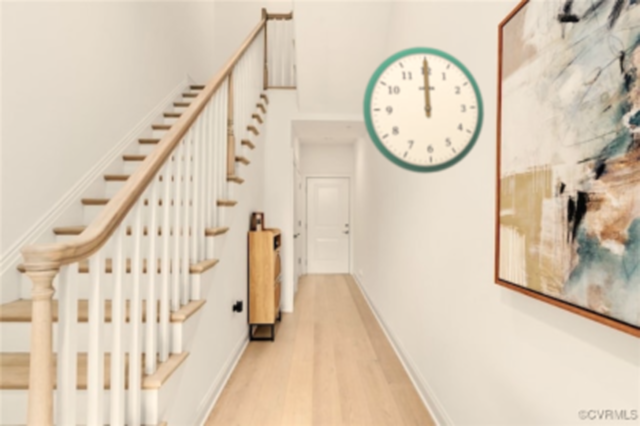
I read h=12 m=0
